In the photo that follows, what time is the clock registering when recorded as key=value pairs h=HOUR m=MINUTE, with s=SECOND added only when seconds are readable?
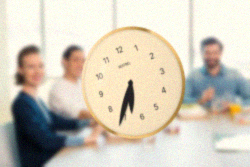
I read h=6 m=36
